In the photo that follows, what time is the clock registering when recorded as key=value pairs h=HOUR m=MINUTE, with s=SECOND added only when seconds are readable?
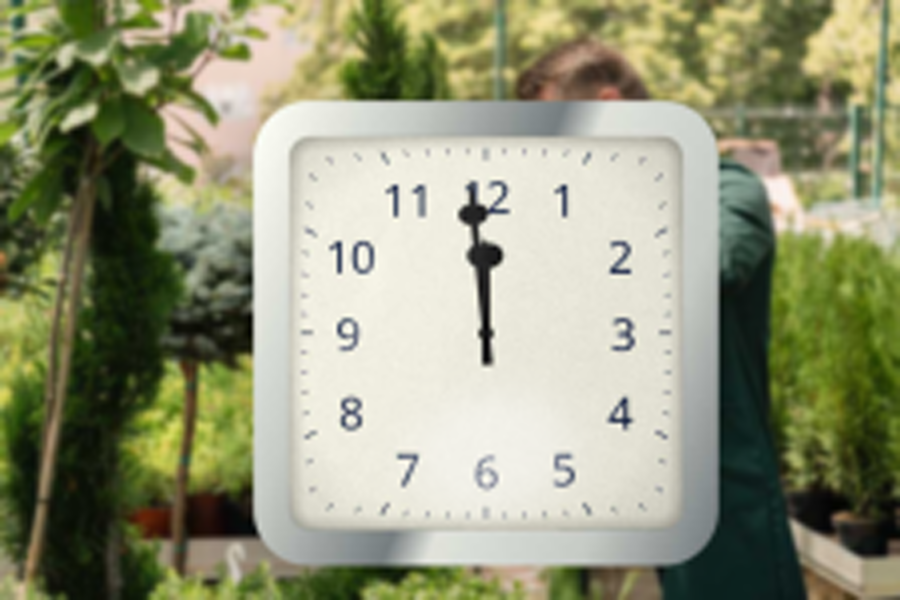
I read h=11 m=59
